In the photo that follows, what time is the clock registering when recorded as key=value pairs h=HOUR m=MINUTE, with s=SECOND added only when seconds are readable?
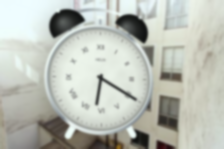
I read h=6 m=20
